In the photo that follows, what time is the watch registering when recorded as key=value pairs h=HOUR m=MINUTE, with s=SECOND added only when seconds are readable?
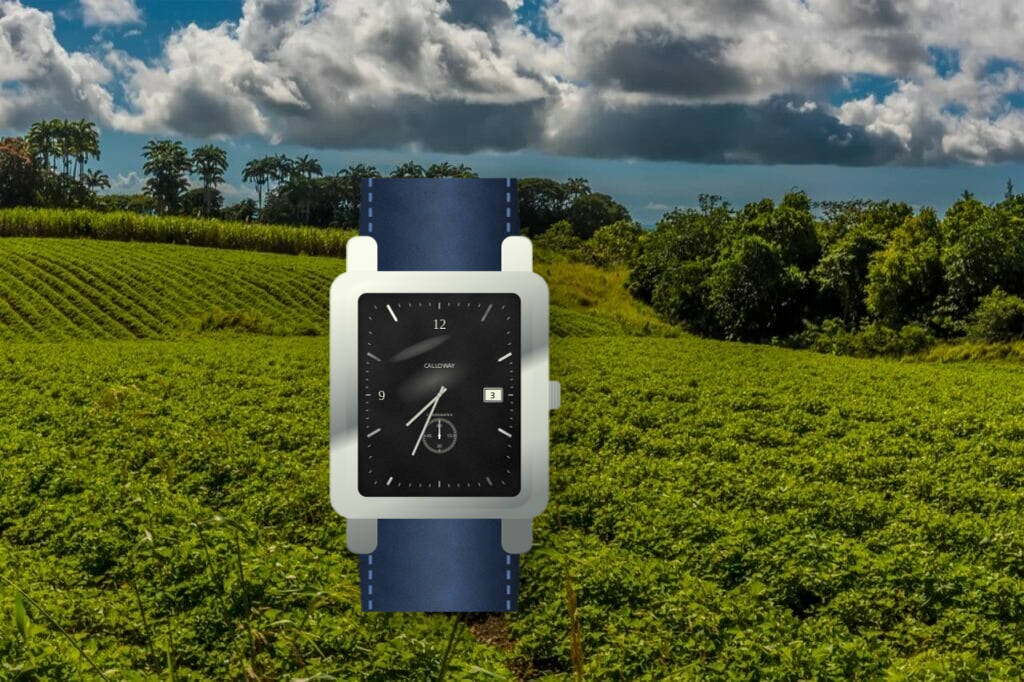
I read h=7 m=34
